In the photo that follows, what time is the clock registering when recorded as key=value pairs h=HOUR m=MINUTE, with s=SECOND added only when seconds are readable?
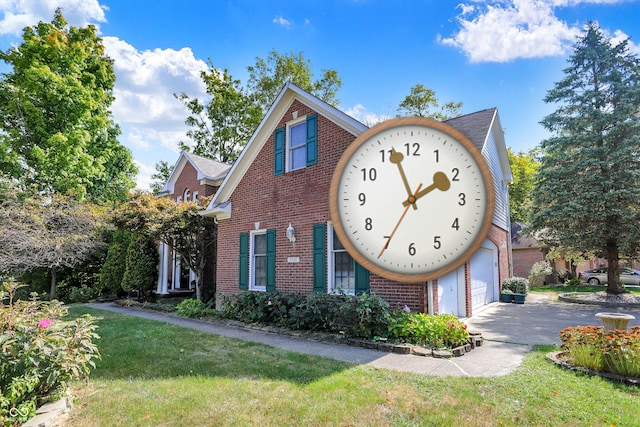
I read h=1 m=56 s=35
